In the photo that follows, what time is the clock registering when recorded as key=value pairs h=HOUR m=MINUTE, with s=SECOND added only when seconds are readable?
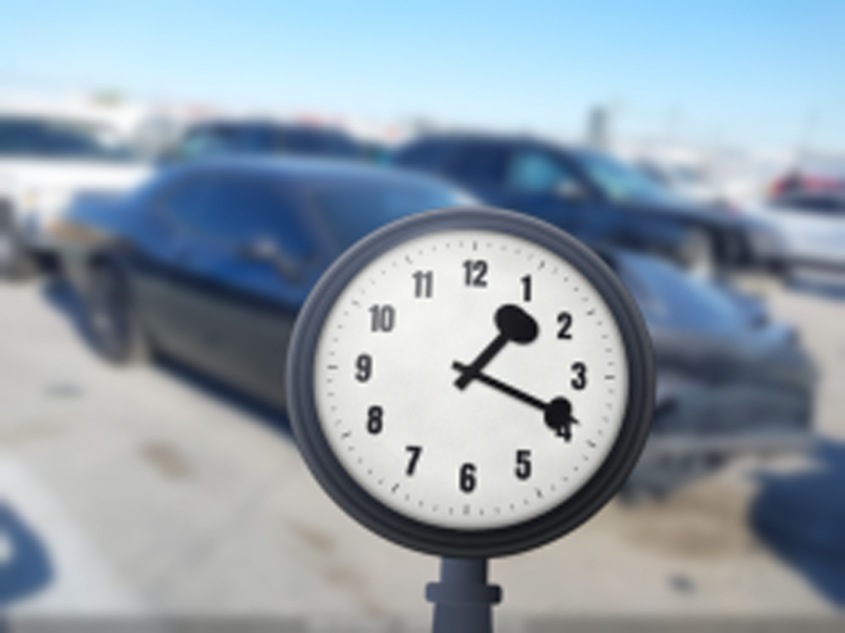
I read h=1 m=19
